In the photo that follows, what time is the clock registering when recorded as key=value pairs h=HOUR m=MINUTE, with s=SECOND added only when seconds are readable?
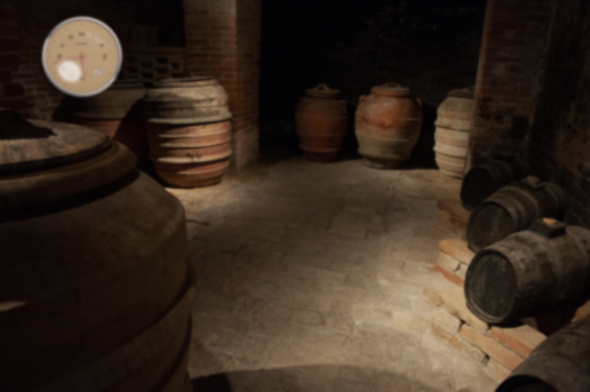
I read h=5 m=43
